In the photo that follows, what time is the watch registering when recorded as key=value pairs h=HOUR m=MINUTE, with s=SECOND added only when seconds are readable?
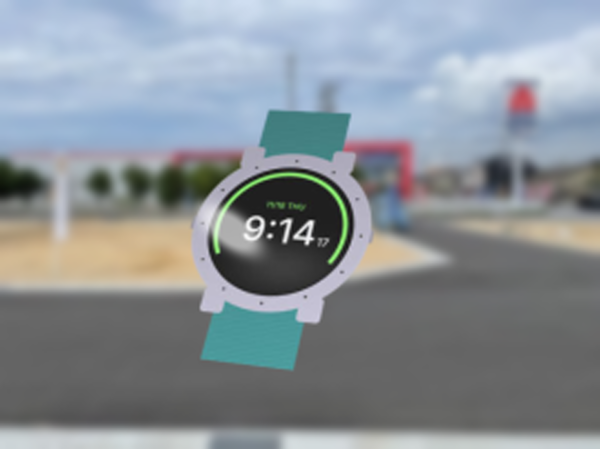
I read h=9 m=14
